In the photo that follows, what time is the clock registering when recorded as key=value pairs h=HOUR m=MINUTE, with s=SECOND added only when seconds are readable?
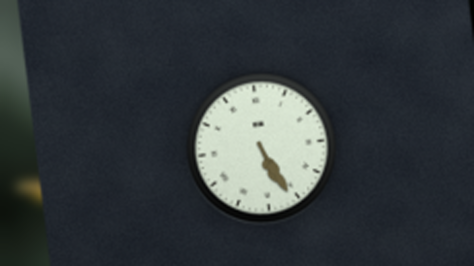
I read h=5 m=26
